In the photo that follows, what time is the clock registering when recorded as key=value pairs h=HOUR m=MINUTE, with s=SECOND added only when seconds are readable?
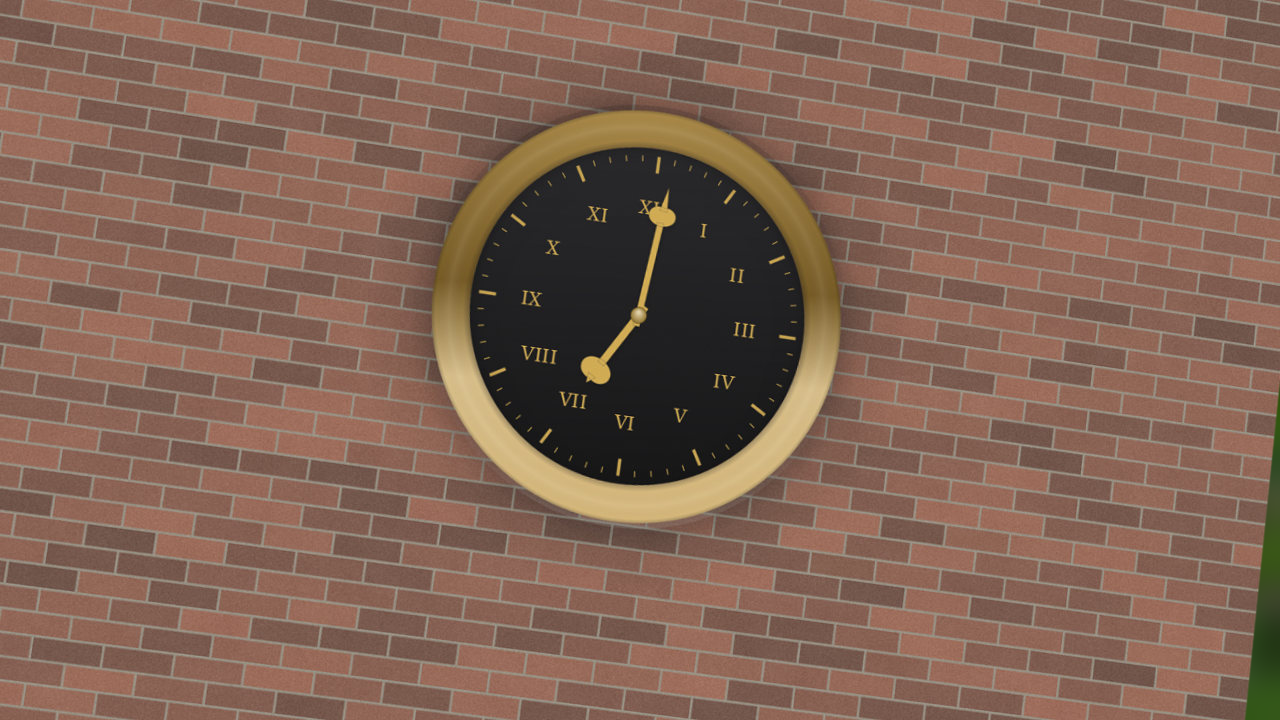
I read h=7 m=1
